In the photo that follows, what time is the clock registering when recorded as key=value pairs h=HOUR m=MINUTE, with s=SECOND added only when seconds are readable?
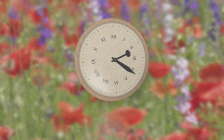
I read h=2 m=21
